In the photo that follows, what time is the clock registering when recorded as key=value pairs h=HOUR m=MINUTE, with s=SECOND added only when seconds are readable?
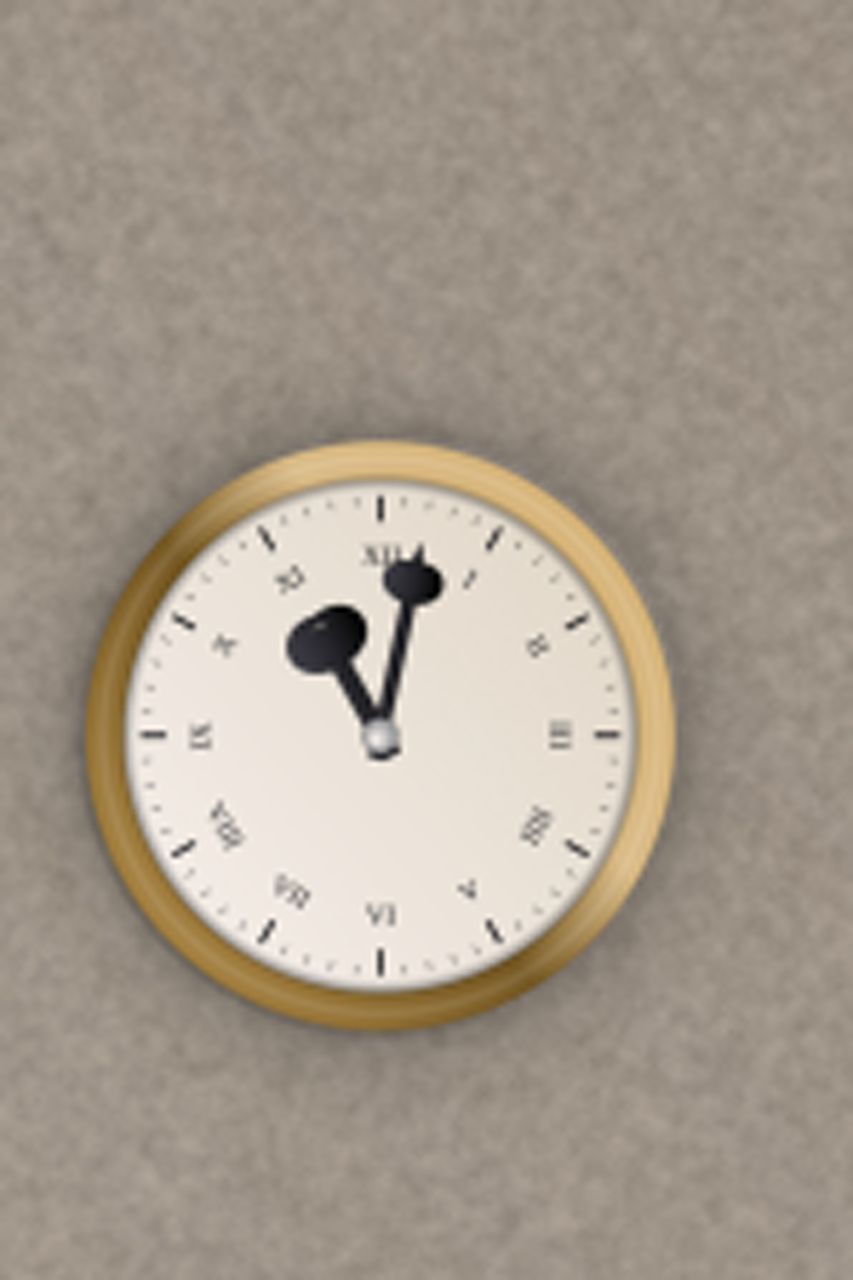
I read h=11 m=2
